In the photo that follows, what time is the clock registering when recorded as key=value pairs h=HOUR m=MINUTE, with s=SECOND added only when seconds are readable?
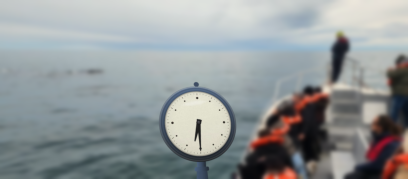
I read h=6 m=30
